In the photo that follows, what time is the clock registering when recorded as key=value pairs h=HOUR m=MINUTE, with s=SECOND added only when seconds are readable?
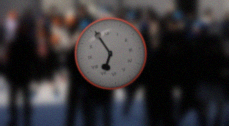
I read h=6 m=56
